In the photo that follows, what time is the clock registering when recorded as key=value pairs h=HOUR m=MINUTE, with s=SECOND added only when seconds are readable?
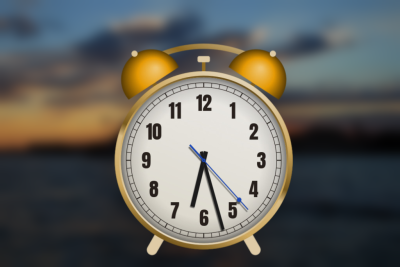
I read h=6 m=27 s=23
